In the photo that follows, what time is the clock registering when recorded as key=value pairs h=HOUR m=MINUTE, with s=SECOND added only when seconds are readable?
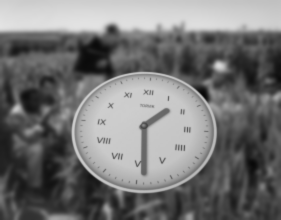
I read h=1 m=29
